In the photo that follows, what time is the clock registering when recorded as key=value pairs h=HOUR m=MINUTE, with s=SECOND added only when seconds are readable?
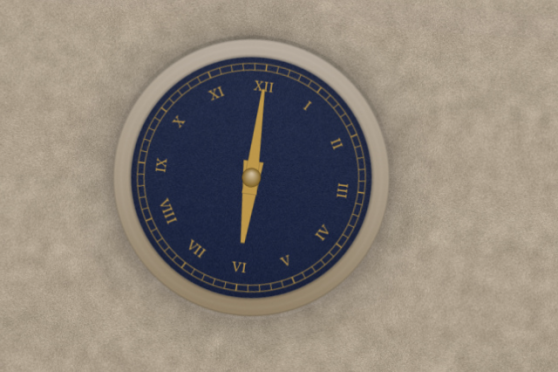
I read h=6 m=0
